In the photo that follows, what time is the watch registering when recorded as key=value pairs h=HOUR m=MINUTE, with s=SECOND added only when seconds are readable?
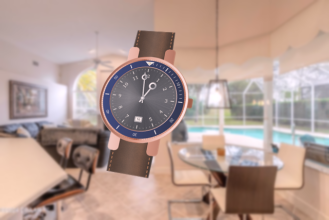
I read h=12 m=59
